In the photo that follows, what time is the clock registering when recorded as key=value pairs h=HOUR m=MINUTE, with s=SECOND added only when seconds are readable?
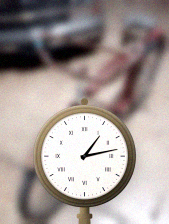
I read h=1 m=13
